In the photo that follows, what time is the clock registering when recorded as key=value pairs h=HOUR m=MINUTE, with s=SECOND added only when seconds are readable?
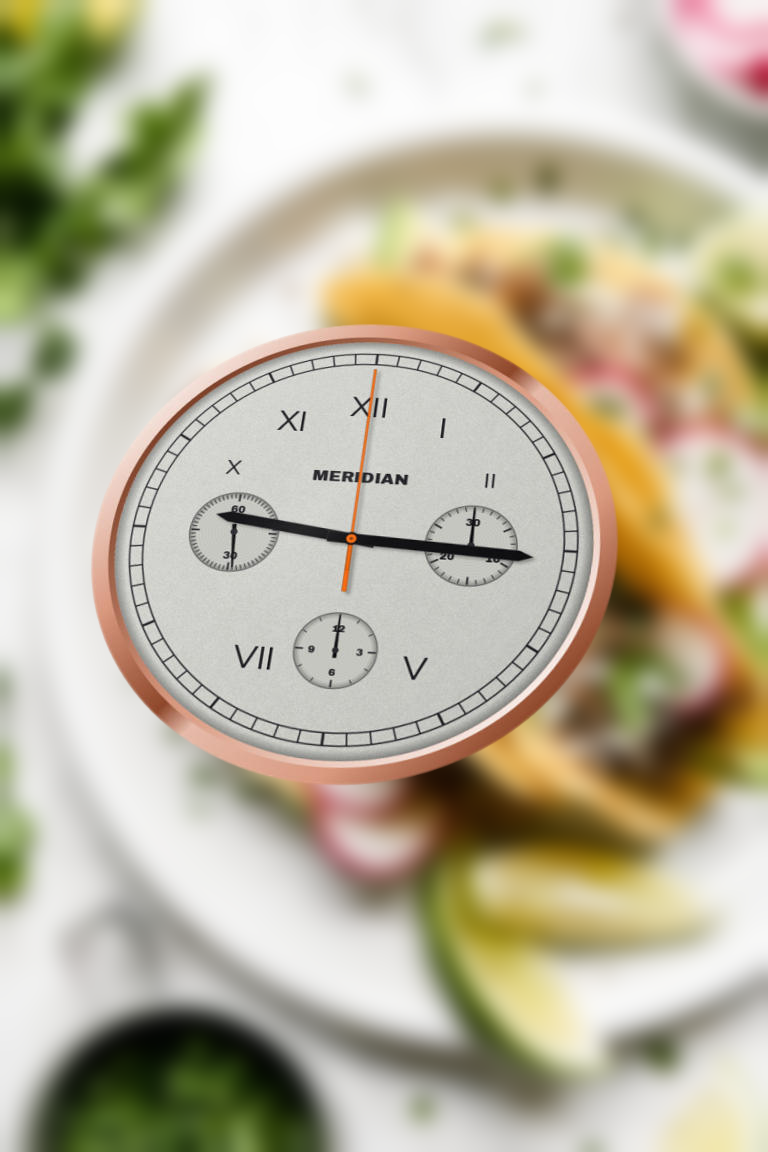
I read h=9 m=15 s=29
